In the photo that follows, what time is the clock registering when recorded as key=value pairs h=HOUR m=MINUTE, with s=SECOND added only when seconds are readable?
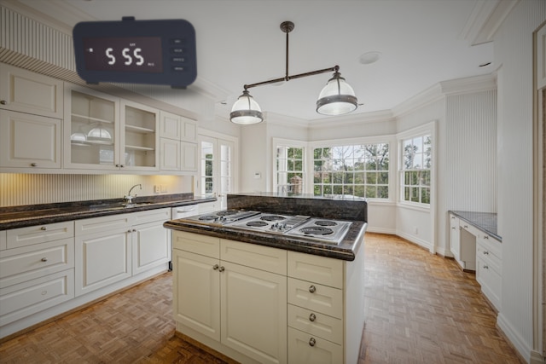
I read h=5 m=55
